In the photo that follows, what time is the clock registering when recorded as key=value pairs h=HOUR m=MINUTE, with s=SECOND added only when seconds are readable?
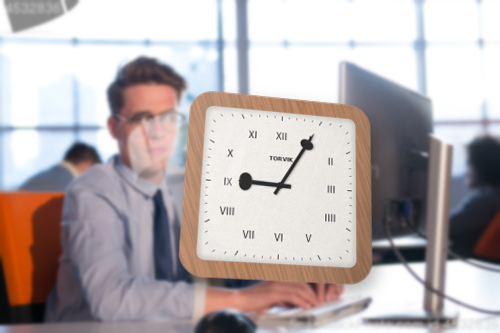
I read h=9 m=5
